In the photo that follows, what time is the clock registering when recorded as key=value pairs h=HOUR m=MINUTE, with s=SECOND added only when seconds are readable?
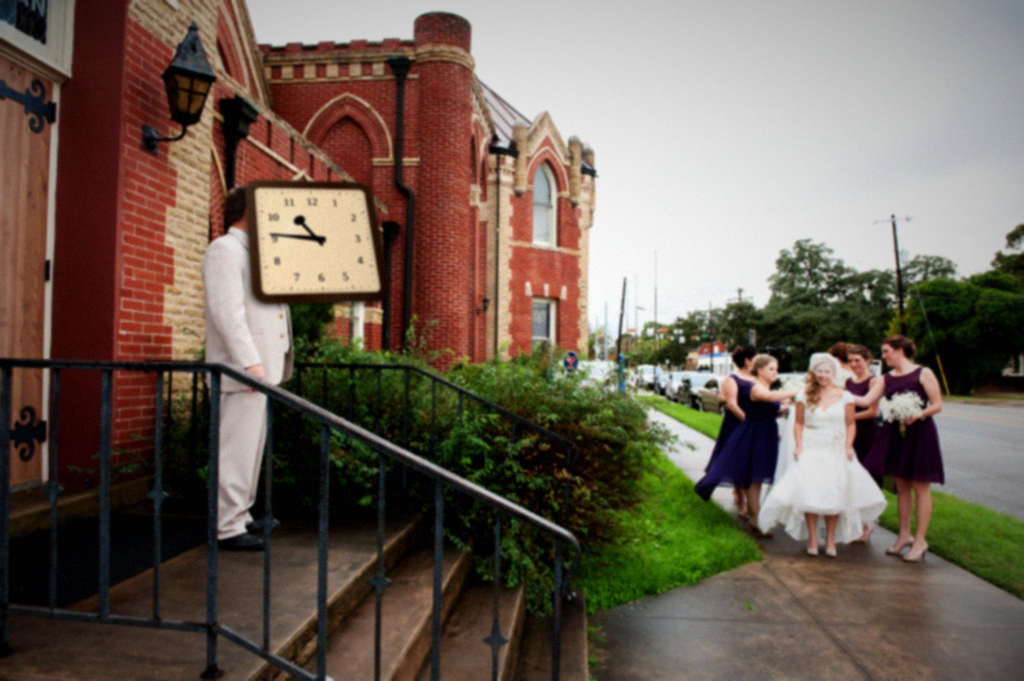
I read h=10 m=46
